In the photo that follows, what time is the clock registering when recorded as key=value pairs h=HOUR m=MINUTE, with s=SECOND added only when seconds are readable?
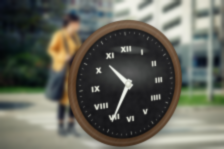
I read h=10 m=35
